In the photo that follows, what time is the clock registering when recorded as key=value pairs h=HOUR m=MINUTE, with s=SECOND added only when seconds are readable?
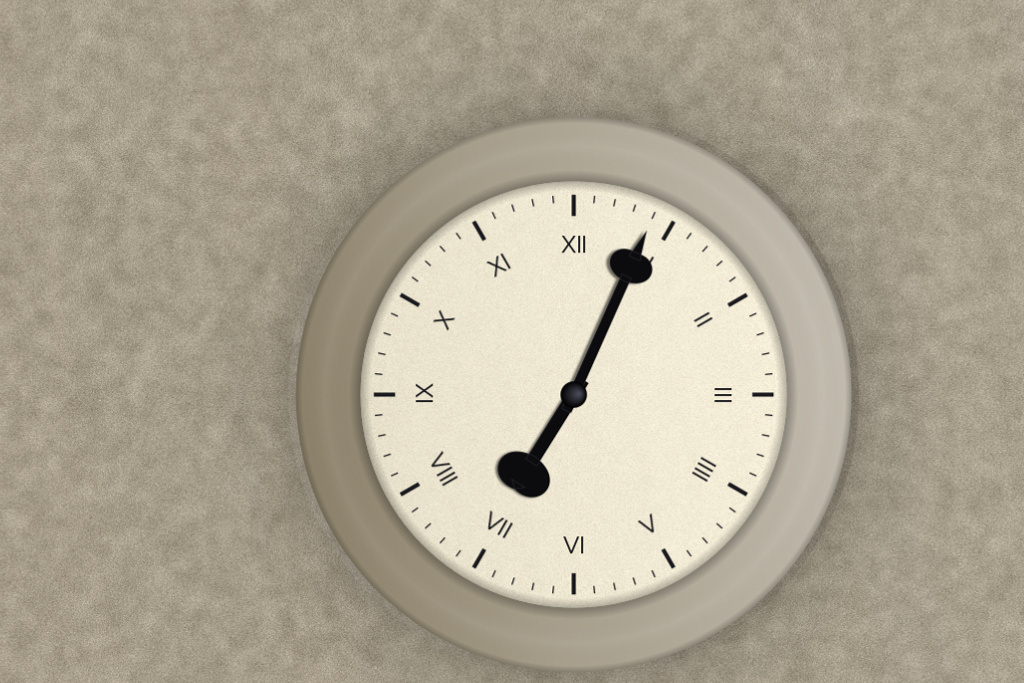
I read h=7 m=4
